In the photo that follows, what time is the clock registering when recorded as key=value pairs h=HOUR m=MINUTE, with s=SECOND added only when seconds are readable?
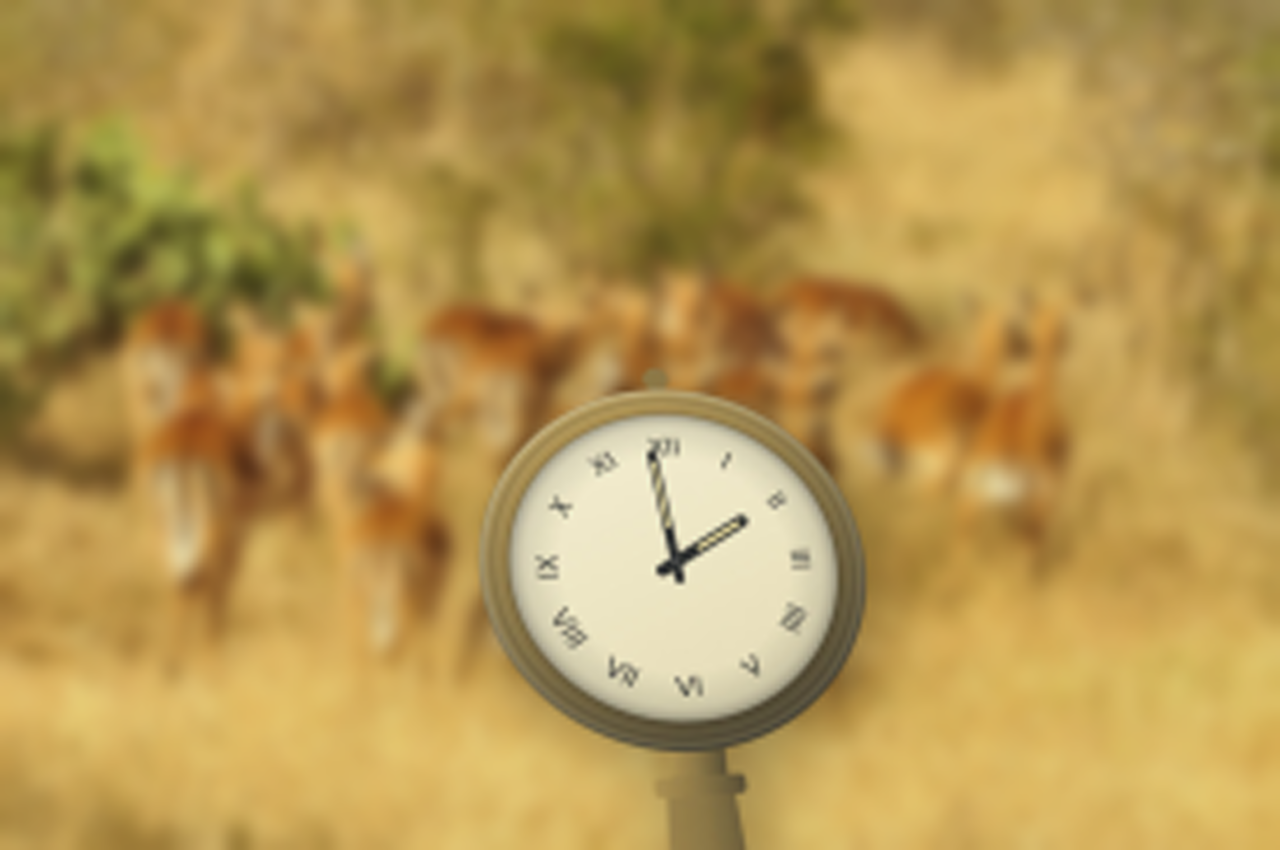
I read h=1 m=59
